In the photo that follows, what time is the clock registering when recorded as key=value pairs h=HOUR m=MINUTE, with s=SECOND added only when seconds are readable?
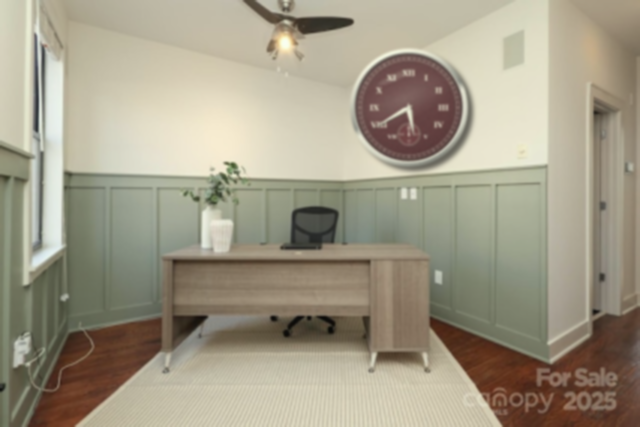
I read h=5 m=40
